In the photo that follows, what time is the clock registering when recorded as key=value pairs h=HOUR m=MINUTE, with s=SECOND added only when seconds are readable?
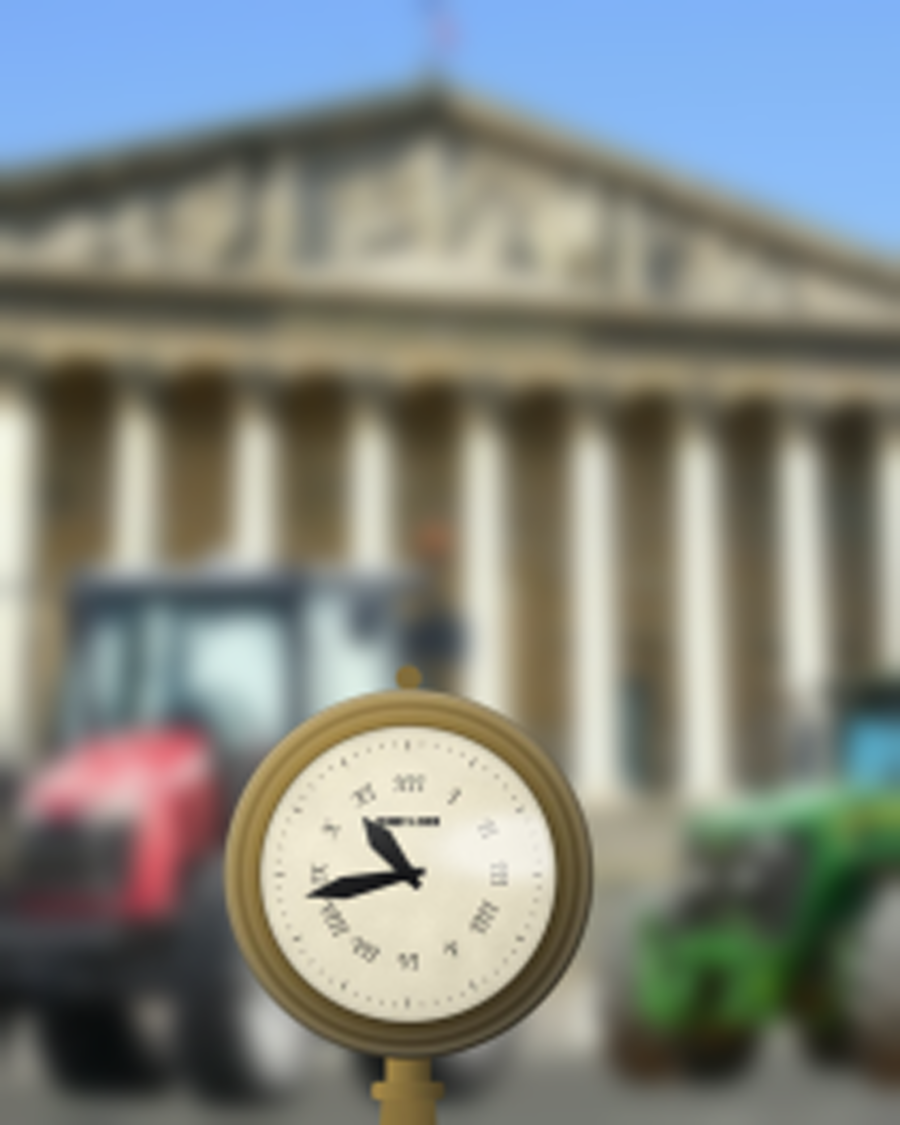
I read h=10 m=43
